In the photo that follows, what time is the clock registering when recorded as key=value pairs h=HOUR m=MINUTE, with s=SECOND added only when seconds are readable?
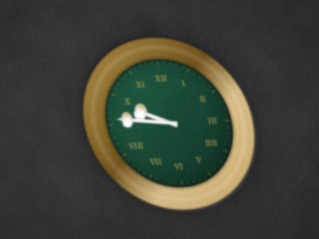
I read h=9 m=46
